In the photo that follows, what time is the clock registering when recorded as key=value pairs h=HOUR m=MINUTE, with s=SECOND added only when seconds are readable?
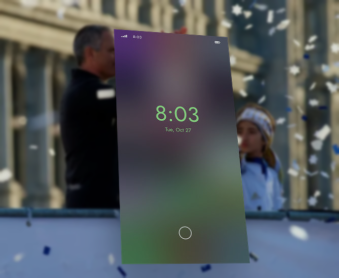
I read h=8 m=3
